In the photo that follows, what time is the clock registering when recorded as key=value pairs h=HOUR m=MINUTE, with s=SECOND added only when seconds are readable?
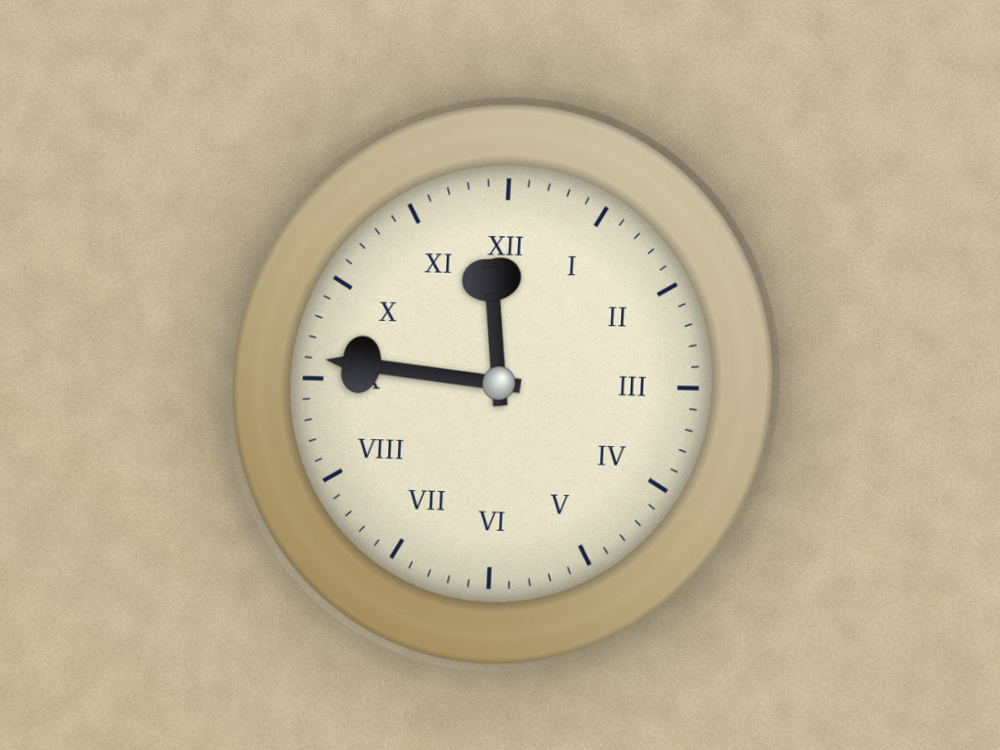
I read h=11 m=46
